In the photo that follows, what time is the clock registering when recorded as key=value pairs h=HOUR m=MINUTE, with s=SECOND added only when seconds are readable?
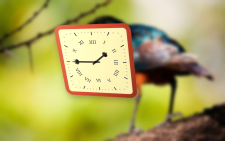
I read h=1 m=45
